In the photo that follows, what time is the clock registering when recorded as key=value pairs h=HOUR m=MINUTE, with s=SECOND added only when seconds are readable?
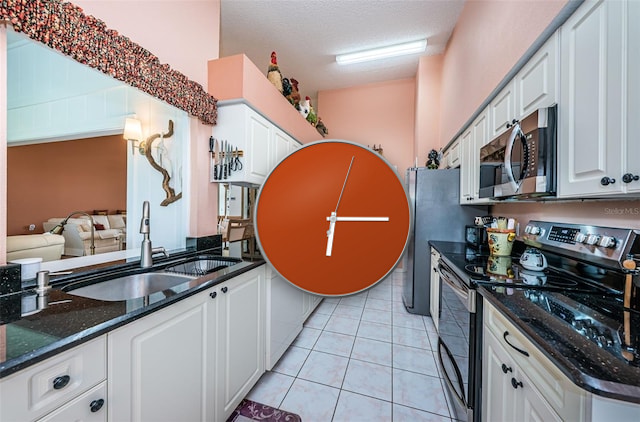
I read h=6 m=15 s=3
